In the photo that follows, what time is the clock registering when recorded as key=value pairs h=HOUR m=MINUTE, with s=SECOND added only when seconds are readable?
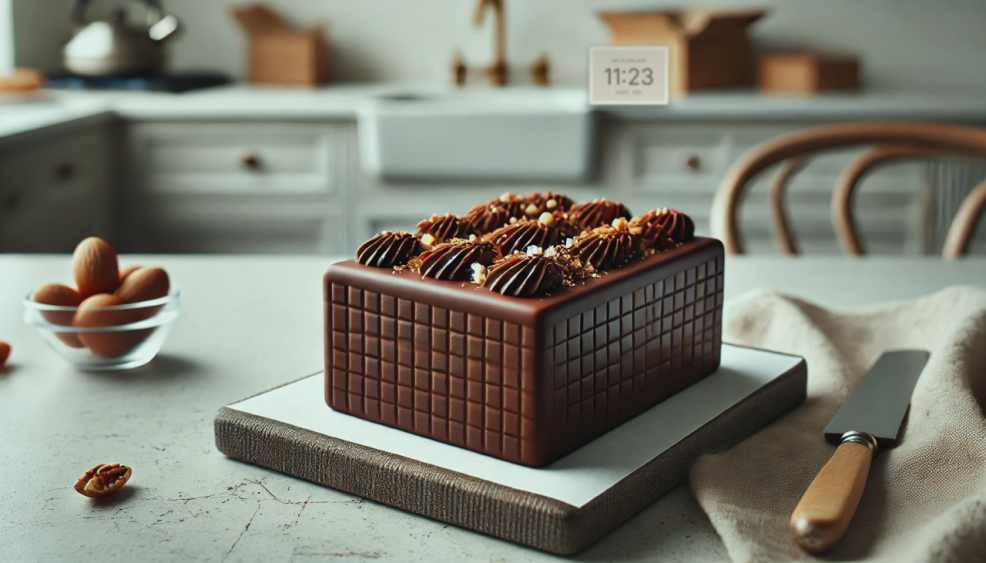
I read h=11 m=23
